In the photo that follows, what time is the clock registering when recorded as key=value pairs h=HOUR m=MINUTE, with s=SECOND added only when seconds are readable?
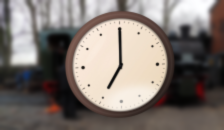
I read h=7 m=0
